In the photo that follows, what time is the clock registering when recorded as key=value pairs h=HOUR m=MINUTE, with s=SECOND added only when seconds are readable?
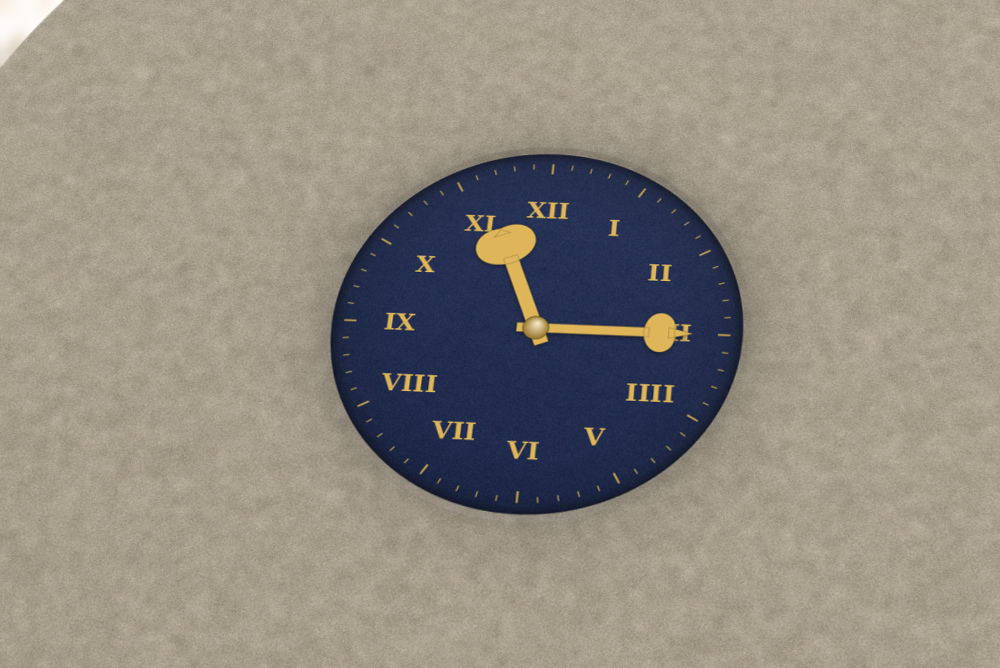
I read h=11 m=15
